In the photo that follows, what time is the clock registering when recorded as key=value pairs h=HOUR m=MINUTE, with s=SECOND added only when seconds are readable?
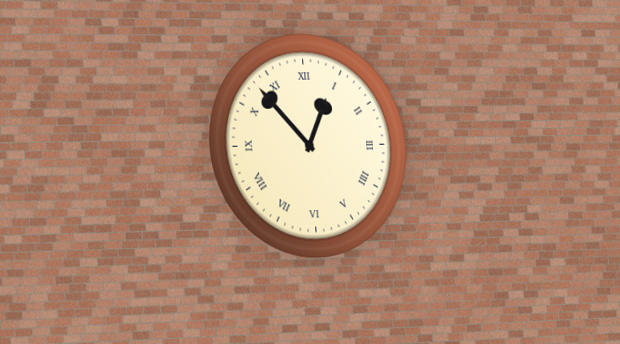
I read h=12 m=53
